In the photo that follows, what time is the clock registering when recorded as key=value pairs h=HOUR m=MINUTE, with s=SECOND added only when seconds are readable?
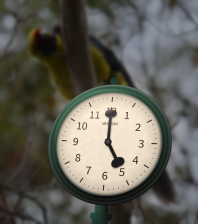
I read h=5 m=0
